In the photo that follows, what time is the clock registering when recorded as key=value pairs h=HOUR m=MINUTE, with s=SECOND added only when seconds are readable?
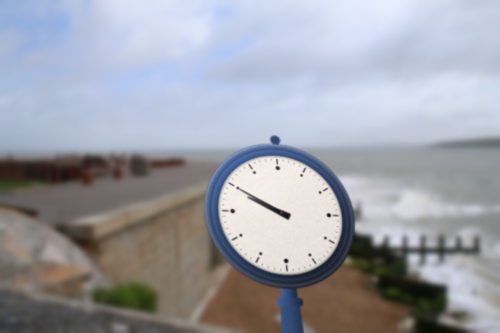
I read h=9 m=50
